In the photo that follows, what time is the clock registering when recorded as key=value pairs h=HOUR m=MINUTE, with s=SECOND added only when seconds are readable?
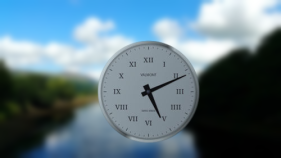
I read h=5 m=11
